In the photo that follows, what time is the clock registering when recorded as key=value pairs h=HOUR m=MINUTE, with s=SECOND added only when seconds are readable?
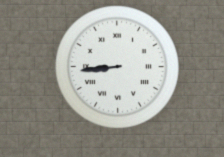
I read h=8 m=44
